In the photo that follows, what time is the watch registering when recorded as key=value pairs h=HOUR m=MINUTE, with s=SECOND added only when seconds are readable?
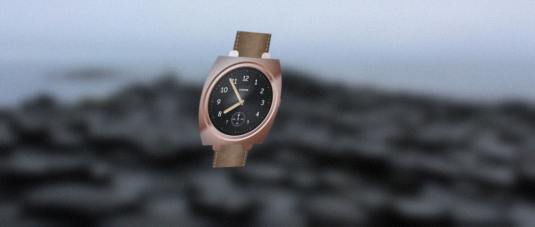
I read h=7 m=54
